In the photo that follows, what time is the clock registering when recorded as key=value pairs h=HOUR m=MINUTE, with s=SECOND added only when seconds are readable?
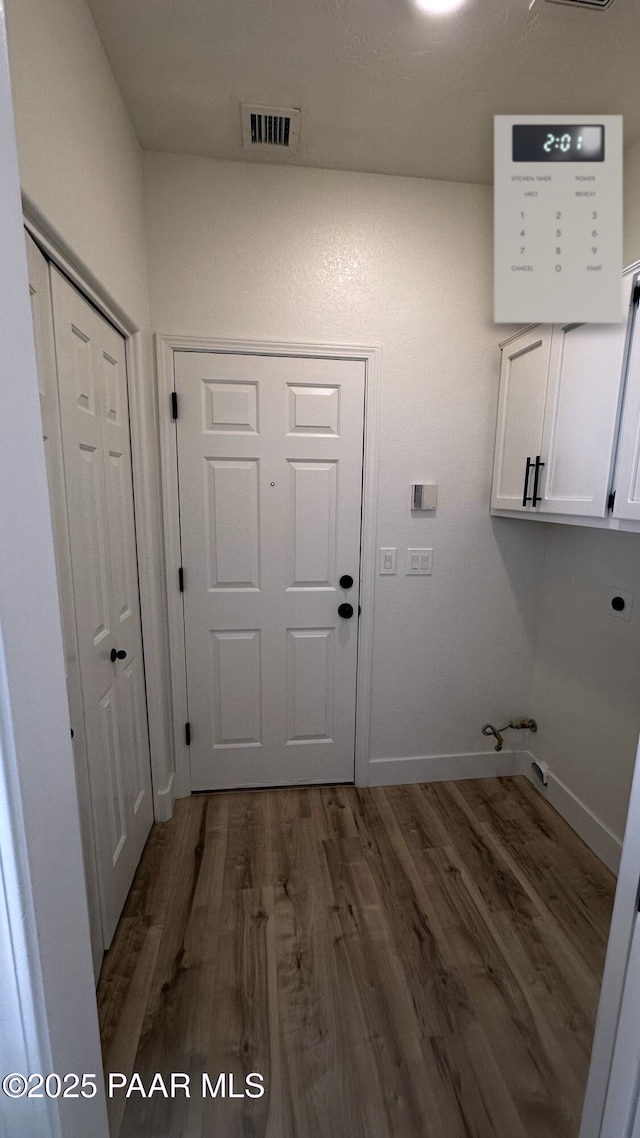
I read h=2 m=1
